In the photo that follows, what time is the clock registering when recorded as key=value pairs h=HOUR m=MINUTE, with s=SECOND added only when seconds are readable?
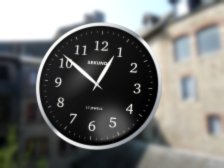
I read h=12 m=51
